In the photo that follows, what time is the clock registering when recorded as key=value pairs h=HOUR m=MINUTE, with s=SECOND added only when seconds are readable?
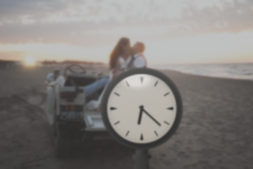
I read h=6 m=22
